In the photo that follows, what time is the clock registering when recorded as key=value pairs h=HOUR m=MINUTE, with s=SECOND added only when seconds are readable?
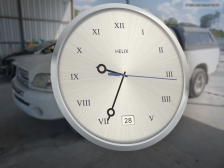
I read h=9 m=34 s=16
